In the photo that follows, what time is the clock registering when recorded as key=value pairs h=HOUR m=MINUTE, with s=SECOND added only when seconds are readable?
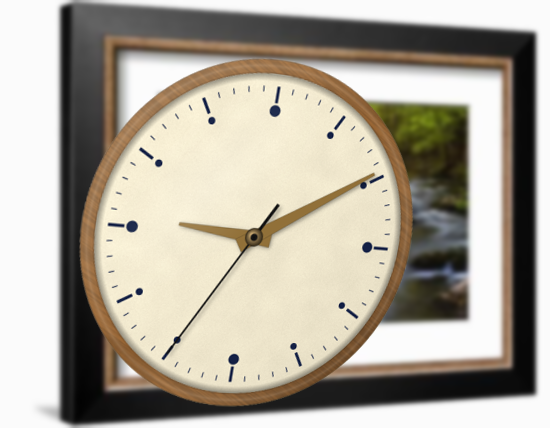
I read h=9 m=9 s=35
